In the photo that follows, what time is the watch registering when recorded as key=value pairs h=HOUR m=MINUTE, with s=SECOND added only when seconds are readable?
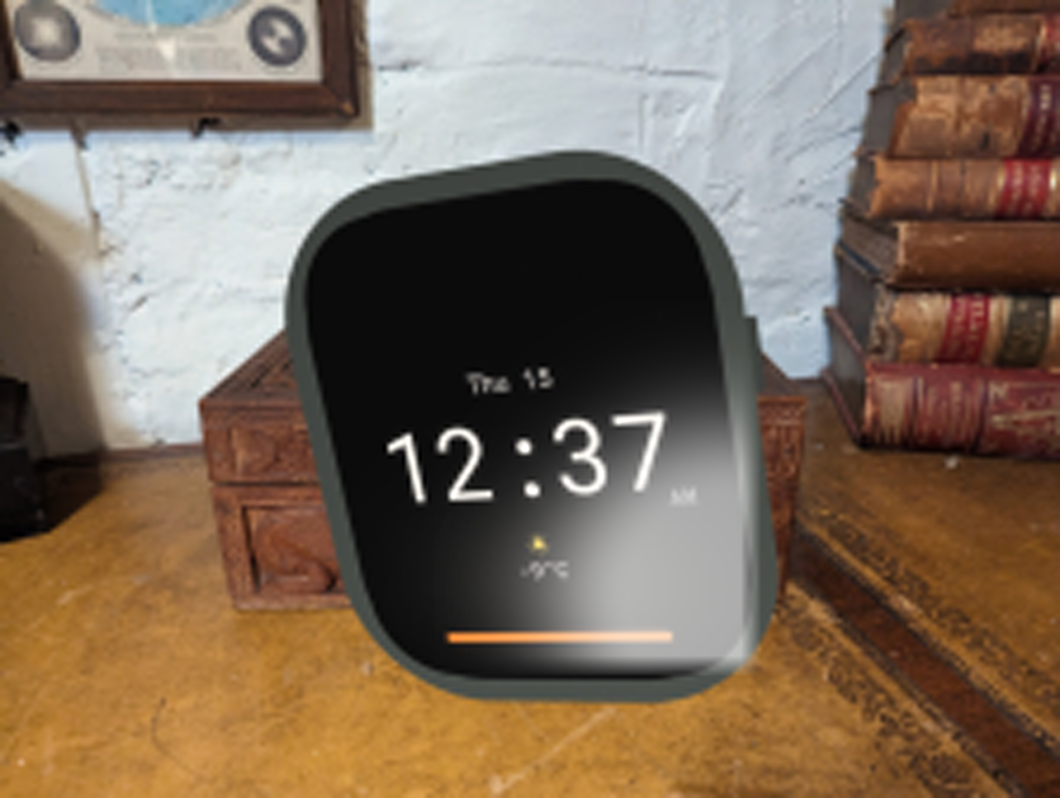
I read h=12 m=37
